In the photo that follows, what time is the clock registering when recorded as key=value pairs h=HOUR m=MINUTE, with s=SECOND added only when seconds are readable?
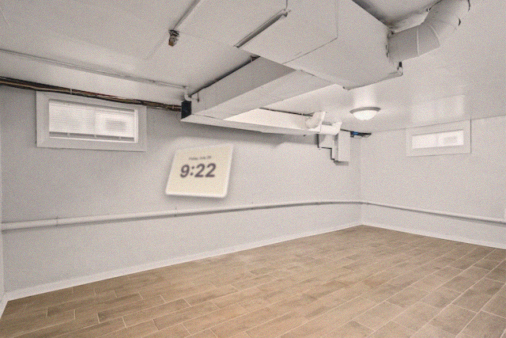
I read h=9 m=22
